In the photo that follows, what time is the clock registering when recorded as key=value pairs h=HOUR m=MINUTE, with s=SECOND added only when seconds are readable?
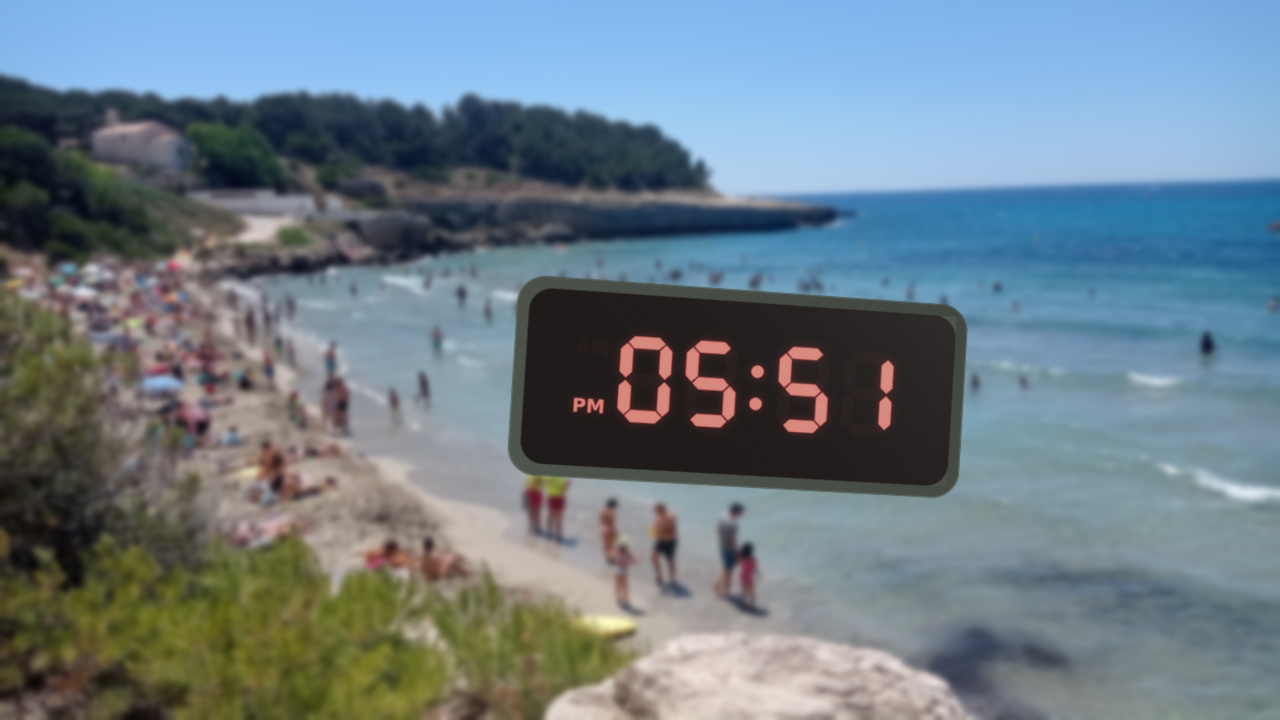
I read h=5 m=51
